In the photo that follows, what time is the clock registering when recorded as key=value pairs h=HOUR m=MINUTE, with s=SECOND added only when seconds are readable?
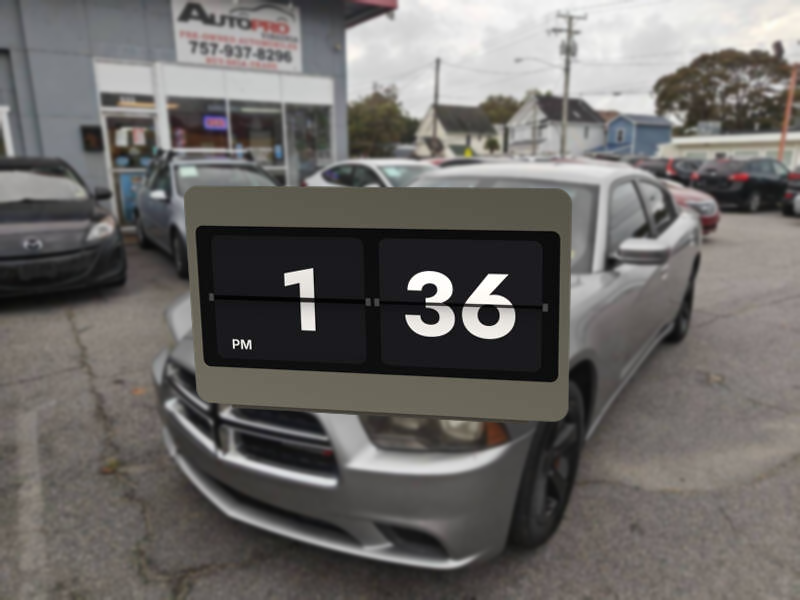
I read h=1 m=36
